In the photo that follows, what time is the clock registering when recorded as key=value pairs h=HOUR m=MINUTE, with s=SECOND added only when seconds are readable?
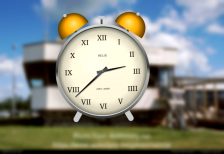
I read h=2 m=38
